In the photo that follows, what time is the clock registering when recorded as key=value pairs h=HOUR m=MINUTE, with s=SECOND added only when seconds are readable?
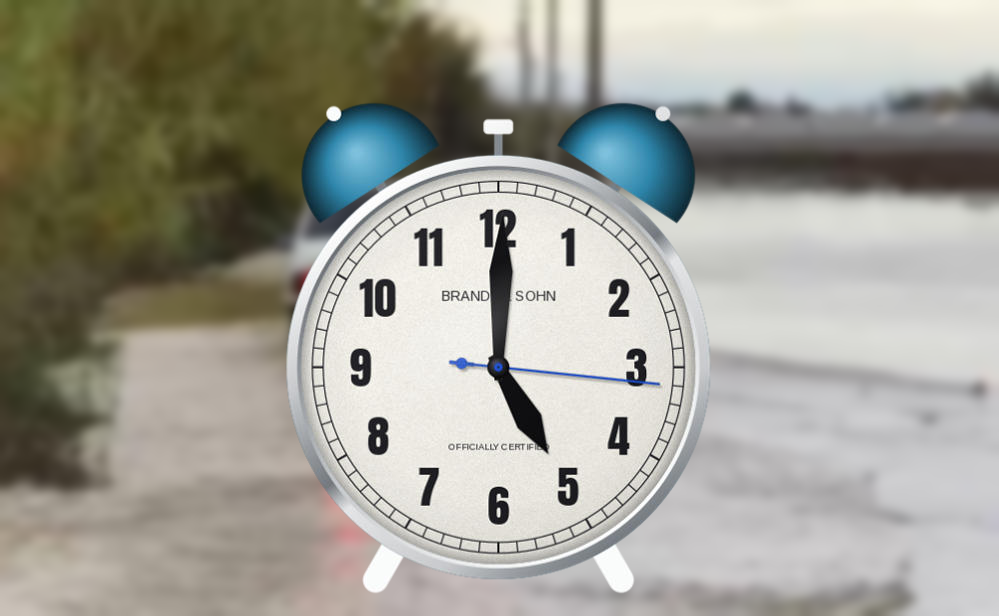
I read h=5 m=0 s=16
